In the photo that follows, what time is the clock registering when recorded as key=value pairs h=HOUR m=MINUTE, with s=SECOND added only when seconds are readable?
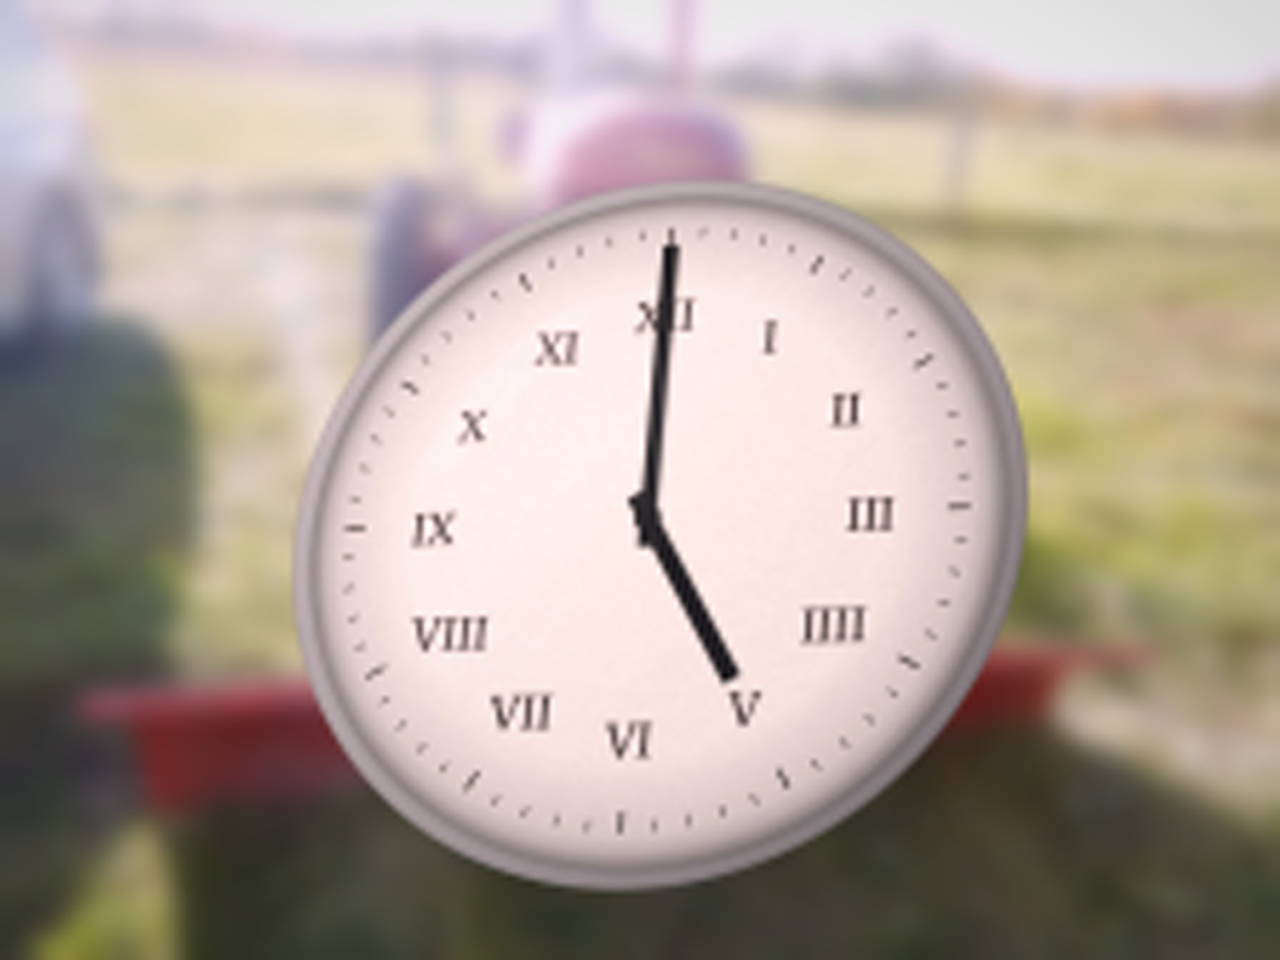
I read h=5 m=0
